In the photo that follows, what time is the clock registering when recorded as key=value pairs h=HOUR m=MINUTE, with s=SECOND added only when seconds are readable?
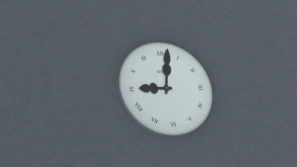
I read h=9 m=2
